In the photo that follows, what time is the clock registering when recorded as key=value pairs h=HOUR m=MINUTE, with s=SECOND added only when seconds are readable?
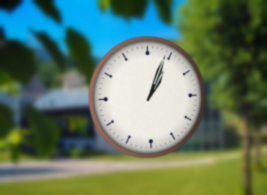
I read h=1 m=4
